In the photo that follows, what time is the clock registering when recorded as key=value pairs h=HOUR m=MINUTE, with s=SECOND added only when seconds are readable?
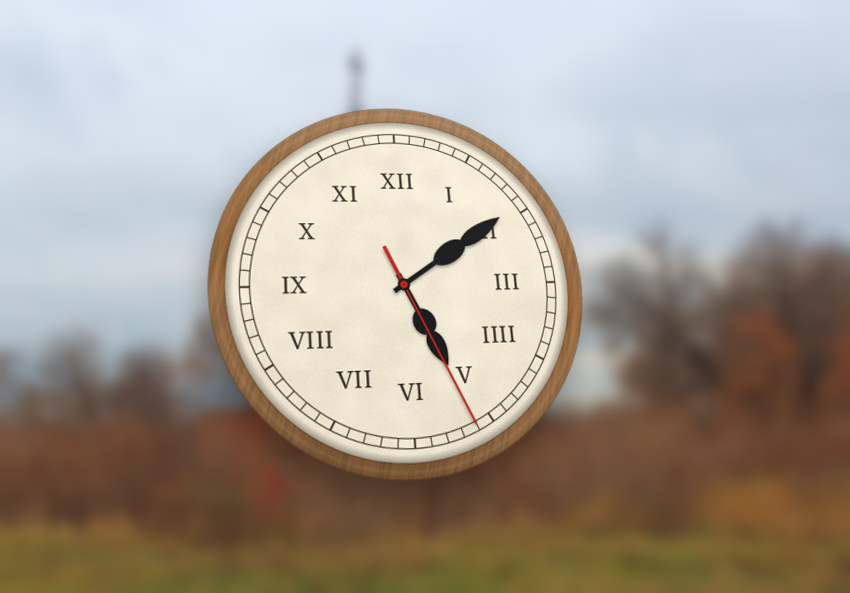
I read h=5 m=9 s=26
